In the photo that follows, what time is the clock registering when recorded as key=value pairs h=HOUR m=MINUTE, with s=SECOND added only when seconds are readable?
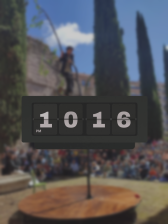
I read h=10 m=16
